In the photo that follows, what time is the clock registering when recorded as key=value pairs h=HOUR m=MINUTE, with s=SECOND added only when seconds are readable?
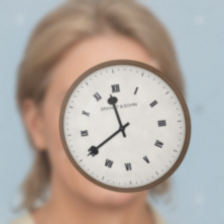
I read h=11 m=40
